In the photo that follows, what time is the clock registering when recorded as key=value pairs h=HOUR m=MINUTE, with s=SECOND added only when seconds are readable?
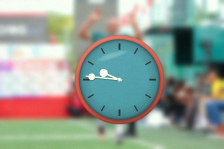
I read h=9 m=46
